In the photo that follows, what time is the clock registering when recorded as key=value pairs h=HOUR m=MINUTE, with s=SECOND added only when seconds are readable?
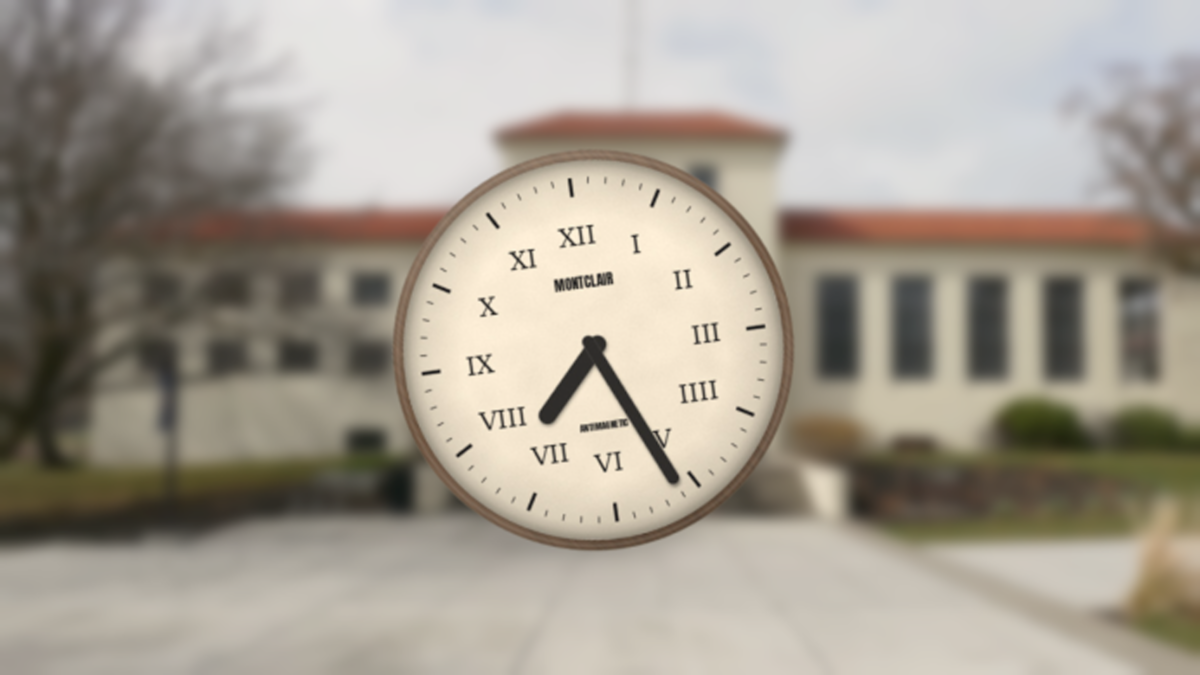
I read h=7 m=26
